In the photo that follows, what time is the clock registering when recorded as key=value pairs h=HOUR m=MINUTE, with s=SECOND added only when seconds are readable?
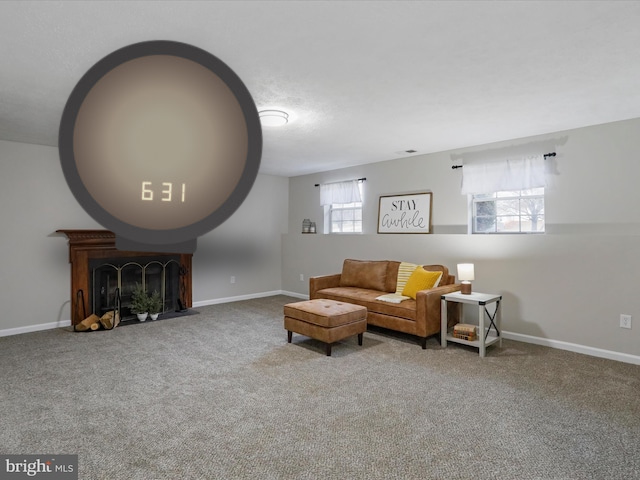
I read h=6 m=31
